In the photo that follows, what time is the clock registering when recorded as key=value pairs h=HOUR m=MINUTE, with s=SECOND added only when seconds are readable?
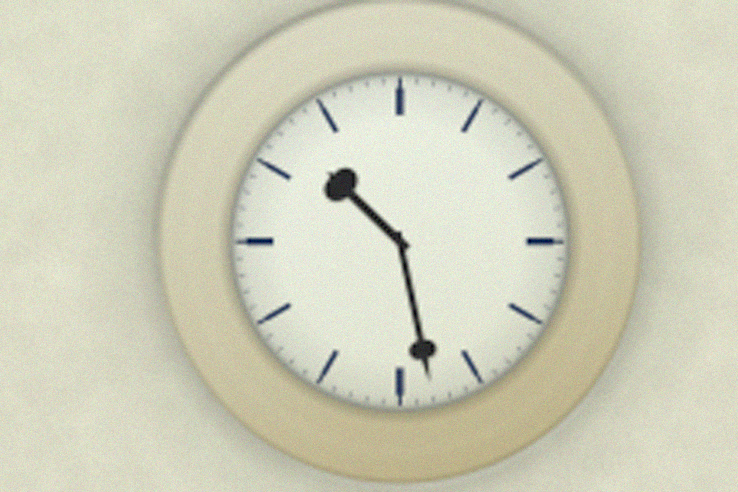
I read h=10 m=28
